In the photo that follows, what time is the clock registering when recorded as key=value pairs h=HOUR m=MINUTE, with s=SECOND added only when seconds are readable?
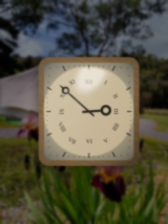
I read h=2 m=52
